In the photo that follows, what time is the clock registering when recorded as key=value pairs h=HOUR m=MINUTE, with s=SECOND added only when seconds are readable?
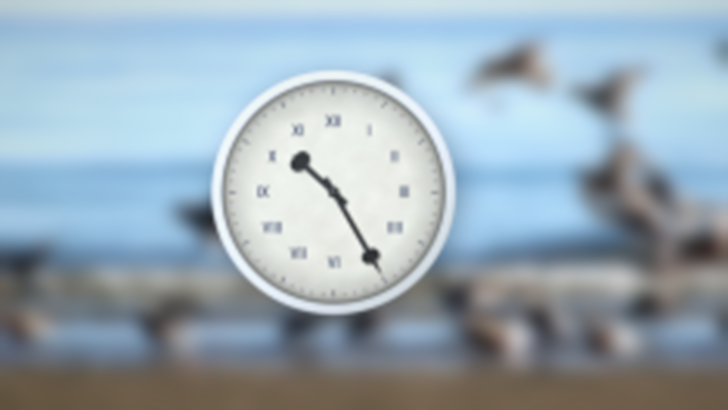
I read h=10 m=25
